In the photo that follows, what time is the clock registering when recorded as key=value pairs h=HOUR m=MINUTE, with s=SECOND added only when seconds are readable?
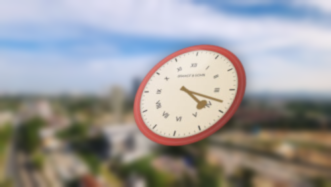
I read h=4 m=18
